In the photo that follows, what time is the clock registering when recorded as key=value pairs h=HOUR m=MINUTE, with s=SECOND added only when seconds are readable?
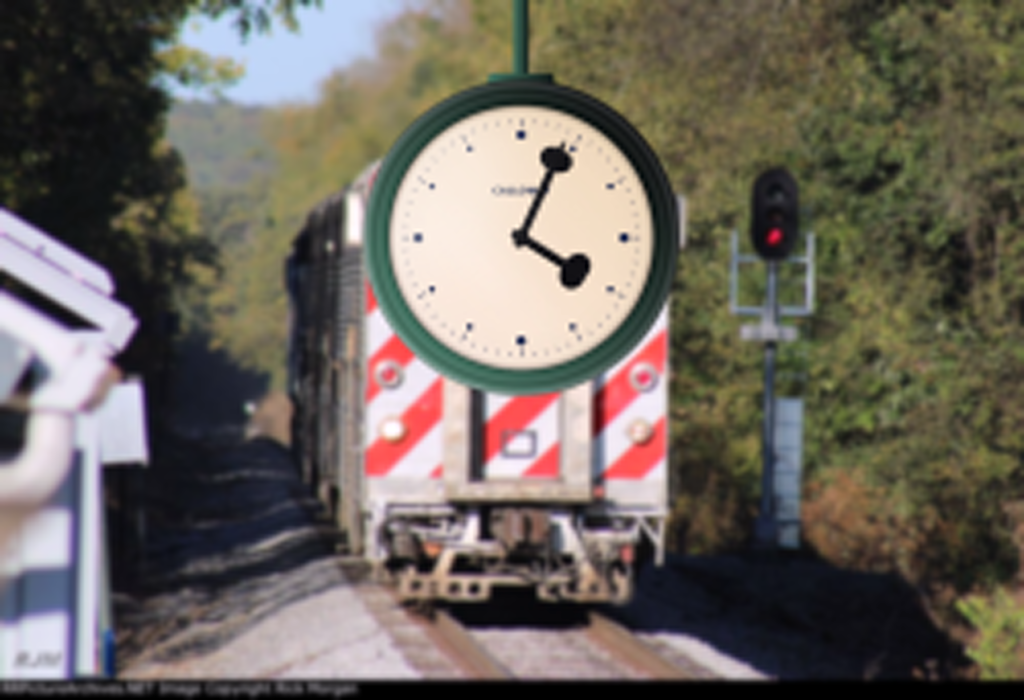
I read h=4 m=4
